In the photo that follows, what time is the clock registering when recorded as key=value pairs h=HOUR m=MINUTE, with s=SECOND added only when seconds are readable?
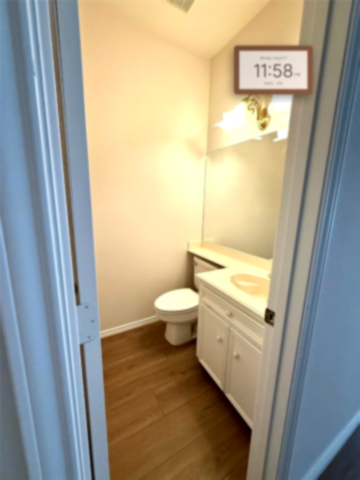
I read h=11 m=58
